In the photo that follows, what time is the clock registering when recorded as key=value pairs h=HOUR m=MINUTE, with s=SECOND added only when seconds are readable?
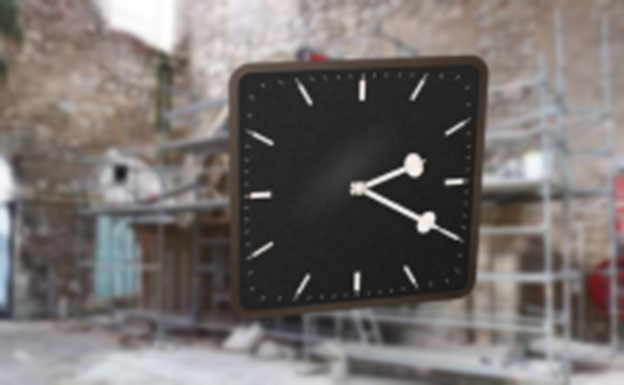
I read h=2 m=20
